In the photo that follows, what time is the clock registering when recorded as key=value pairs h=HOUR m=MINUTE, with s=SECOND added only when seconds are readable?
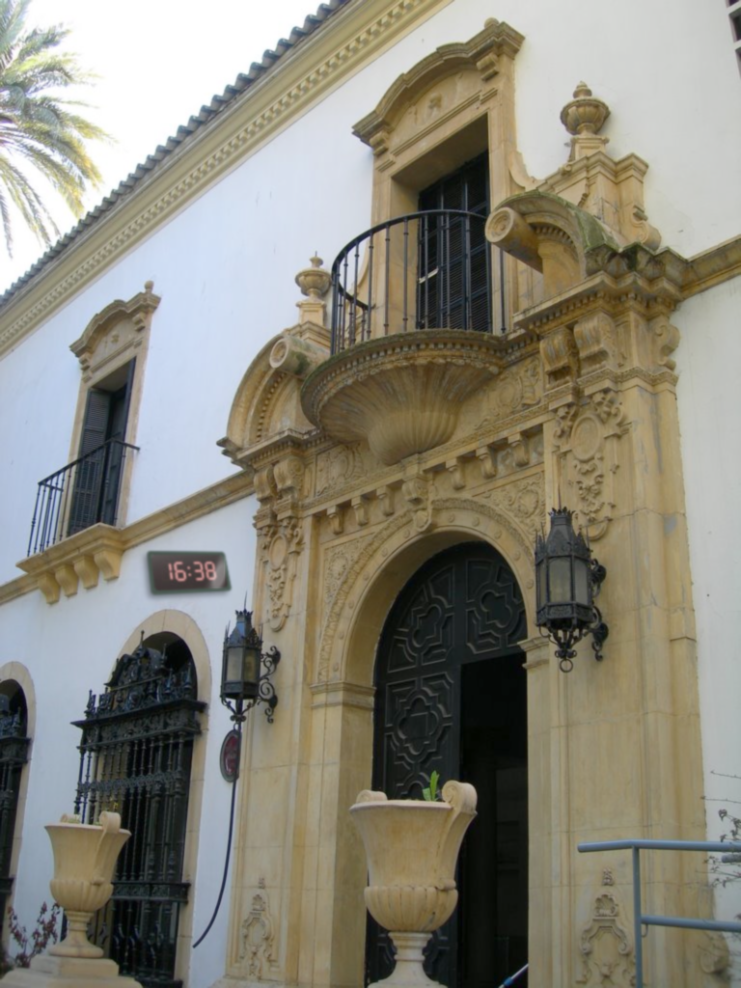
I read h=16 m=38
